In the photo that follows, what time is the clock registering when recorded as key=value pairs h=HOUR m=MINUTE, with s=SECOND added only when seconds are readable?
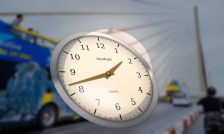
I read h=1 m=42
